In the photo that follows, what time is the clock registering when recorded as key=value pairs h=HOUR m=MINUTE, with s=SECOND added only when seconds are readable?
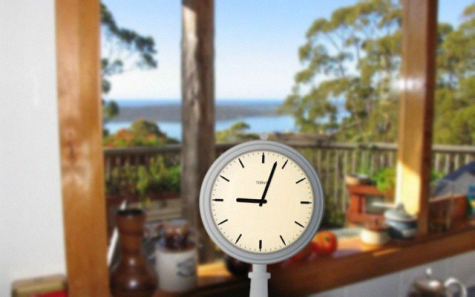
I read h=9 m=3
